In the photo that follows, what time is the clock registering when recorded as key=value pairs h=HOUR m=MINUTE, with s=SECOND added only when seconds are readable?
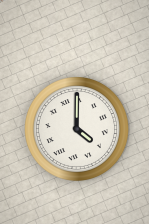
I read h=5 m=4
